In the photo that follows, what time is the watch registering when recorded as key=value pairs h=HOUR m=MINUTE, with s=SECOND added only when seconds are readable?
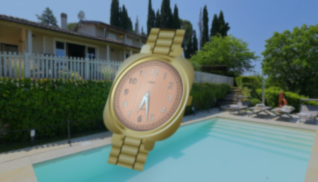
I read h=6 m=27
